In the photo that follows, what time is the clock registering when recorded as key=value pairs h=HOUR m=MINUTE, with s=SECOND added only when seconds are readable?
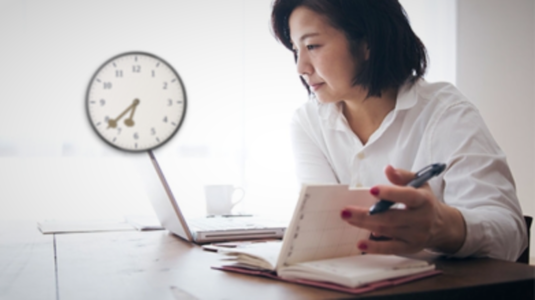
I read h=6 m=38
